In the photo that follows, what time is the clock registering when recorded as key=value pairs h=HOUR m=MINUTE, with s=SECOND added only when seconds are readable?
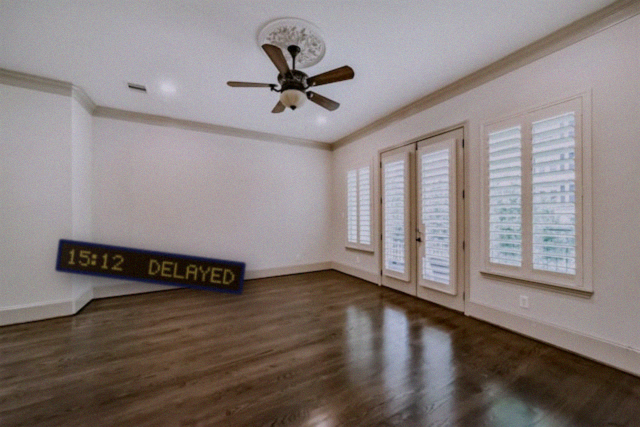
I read h=15 m=12
